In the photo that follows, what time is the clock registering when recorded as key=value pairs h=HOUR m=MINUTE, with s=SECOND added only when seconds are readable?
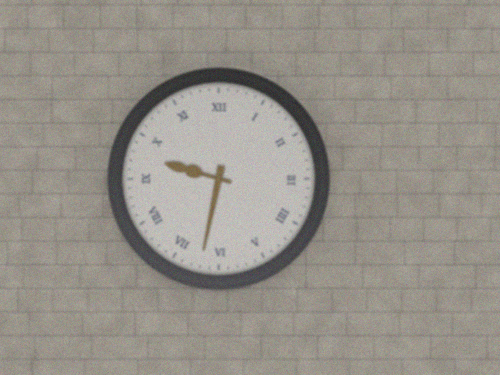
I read h=9 m=32
